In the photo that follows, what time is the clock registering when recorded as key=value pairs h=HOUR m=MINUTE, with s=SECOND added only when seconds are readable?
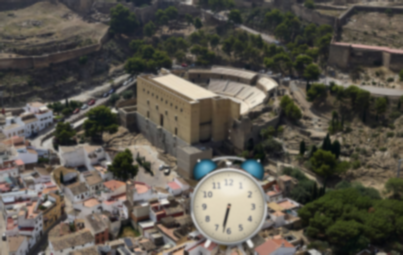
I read h=6 m=32
